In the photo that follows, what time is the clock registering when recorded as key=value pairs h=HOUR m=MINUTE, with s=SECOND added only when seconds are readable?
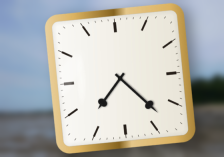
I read h=7 m=23
